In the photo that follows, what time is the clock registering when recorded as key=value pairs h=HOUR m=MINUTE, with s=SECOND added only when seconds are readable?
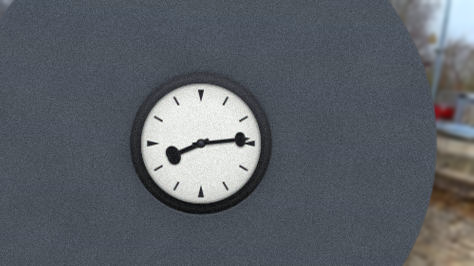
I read h=8 m=14
